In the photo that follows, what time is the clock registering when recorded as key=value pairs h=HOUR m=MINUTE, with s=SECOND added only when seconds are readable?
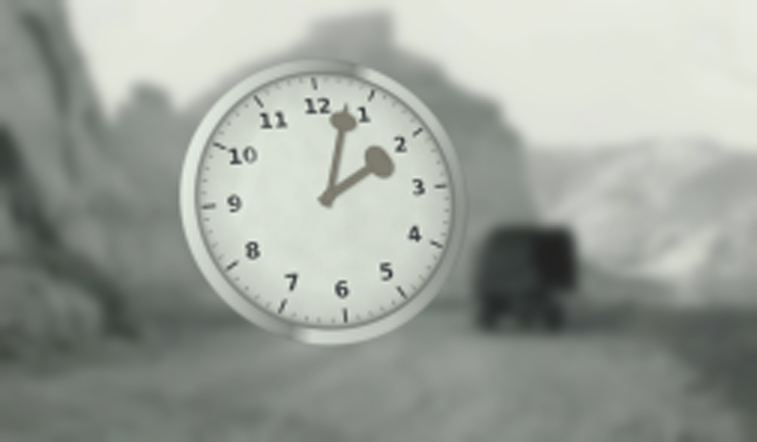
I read h=2 m=3
